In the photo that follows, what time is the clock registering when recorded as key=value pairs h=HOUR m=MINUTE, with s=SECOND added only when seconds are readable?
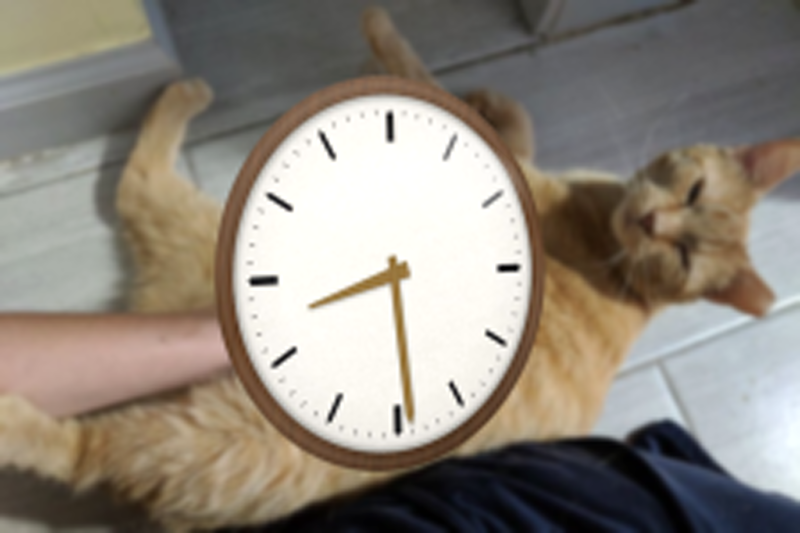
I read h=8 m=29
